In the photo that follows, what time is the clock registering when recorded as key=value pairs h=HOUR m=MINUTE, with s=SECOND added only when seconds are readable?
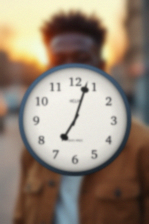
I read h=7 m=3
